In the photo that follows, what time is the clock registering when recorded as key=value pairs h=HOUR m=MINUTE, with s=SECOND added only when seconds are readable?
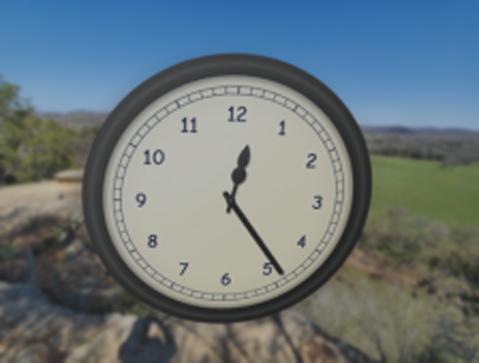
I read h=12 m=24
